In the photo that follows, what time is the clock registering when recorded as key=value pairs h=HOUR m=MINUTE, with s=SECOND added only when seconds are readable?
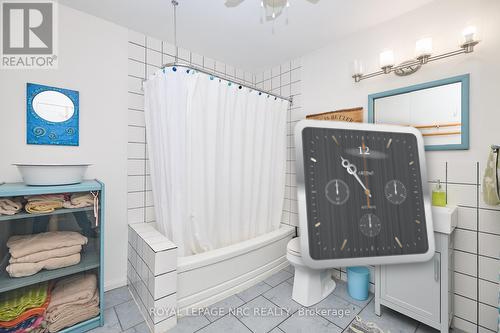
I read h=10 m=54
